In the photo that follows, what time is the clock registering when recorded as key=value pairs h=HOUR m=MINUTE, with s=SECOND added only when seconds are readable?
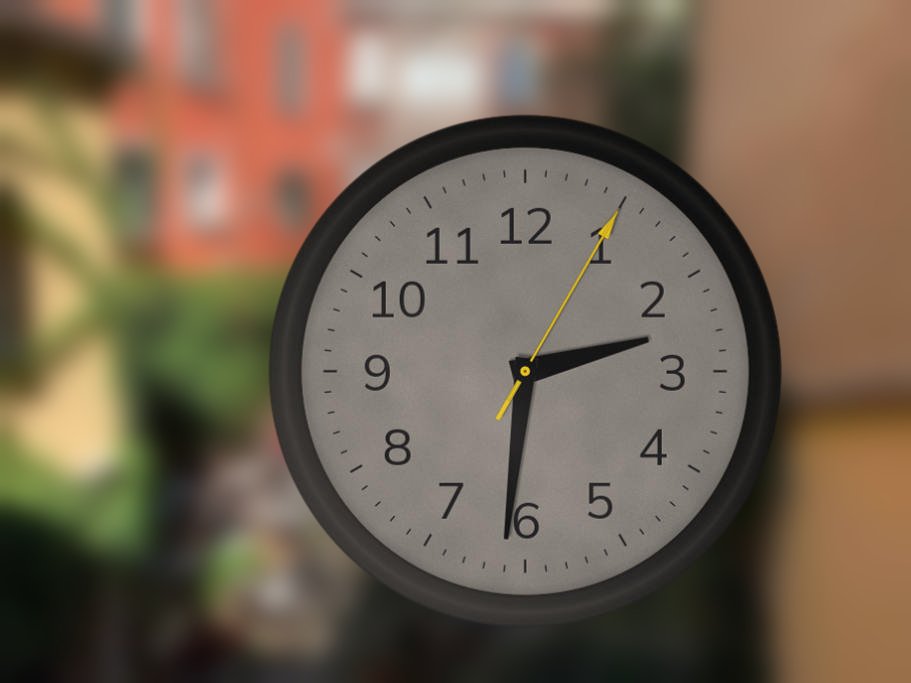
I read h=2 m=31 s=5
